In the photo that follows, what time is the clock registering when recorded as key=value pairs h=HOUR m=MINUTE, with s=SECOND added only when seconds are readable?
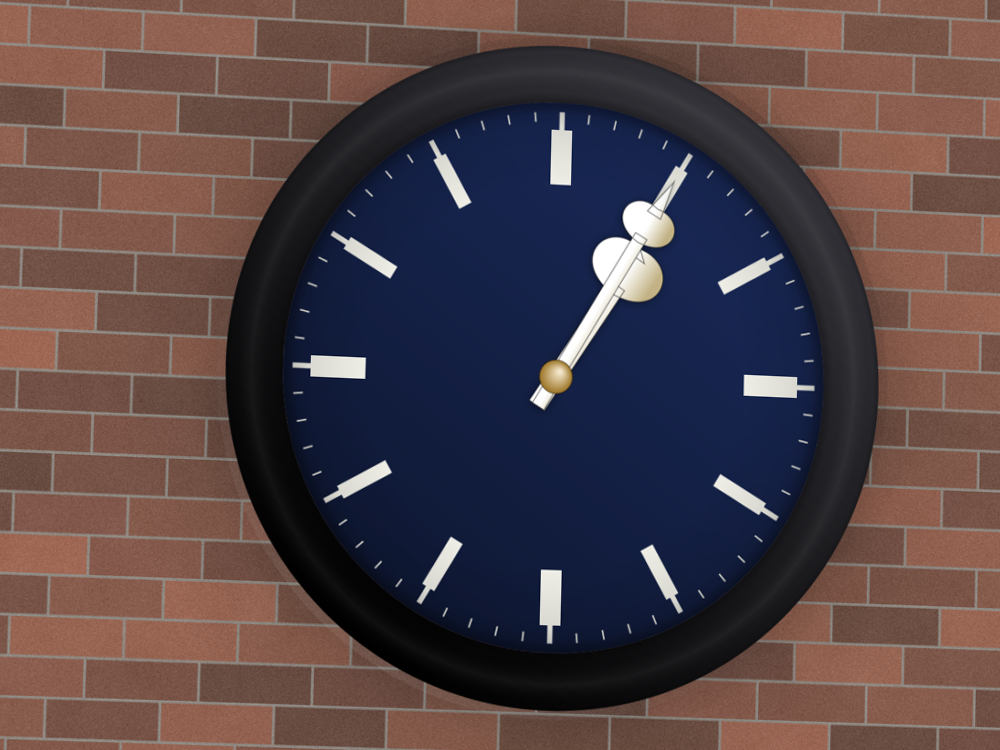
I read h=1 m=5
